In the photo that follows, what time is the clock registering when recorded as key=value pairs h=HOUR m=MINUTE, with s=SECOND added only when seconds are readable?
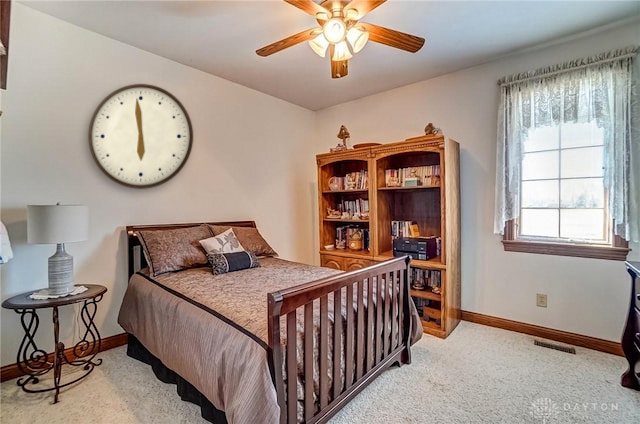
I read h=5 m=59
